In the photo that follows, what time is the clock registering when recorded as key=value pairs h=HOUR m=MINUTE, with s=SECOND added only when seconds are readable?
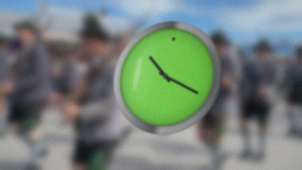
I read h=10 m=18
